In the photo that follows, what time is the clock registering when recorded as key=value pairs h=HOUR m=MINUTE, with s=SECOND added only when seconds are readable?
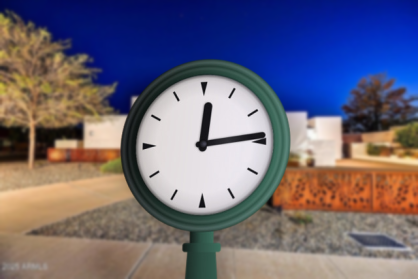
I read h=12 m=14
